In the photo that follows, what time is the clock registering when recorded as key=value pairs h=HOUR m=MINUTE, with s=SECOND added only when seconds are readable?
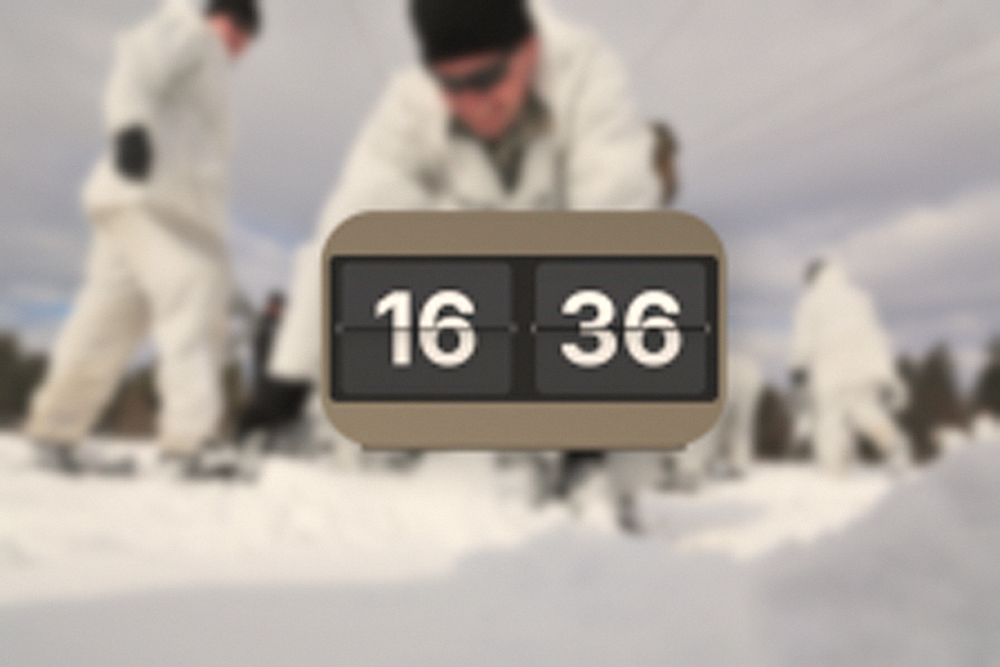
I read h=16 m=36
